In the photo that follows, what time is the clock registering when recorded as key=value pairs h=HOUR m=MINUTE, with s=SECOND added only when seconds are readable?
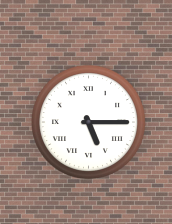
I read h=5 m=15
